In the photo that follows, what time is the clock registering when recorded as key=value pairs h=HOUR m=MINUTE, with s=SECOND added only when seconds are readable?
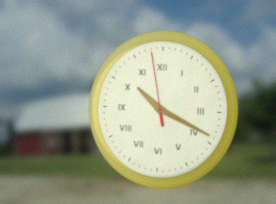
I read h=10 m=18 s=58
